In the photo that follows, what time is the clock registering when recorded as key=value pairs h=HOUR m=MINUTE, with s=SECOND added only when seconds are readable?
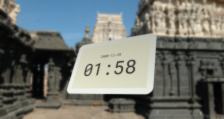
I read h=1 m=58
